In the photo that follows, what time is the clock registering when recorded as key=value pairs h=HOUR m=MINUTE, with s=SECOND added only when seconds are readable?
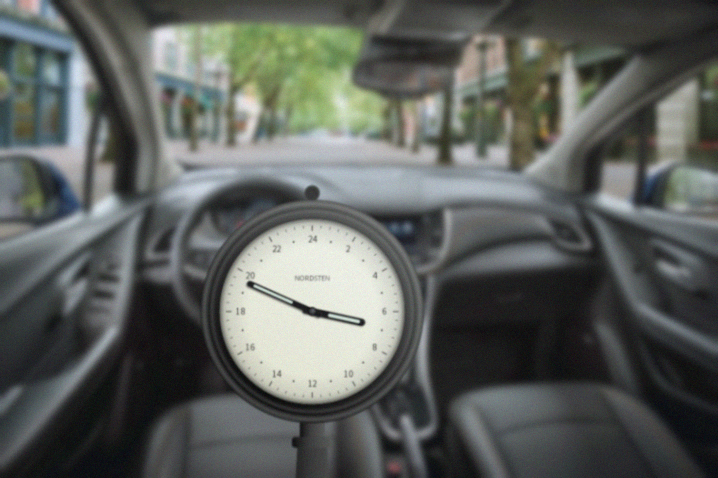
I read h=6 m=49
